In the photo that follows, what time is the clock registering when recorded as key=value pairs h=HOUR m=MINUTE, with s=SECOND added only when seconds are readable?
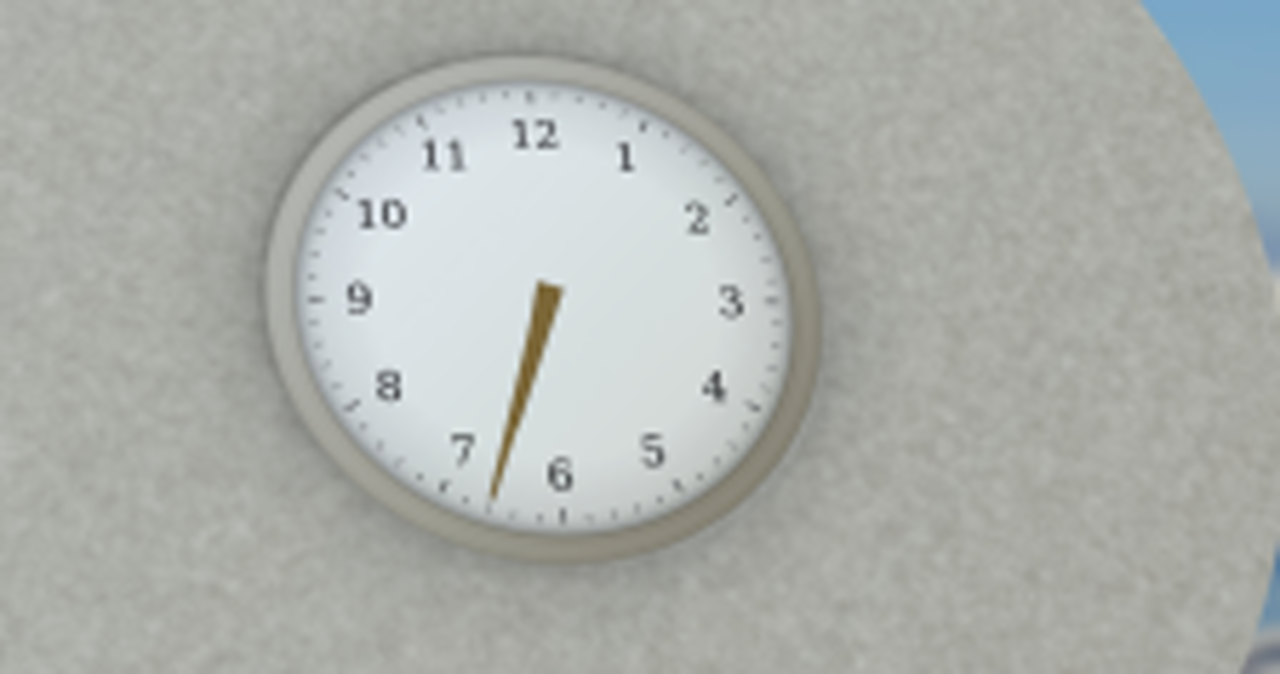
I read h=6 m=33
